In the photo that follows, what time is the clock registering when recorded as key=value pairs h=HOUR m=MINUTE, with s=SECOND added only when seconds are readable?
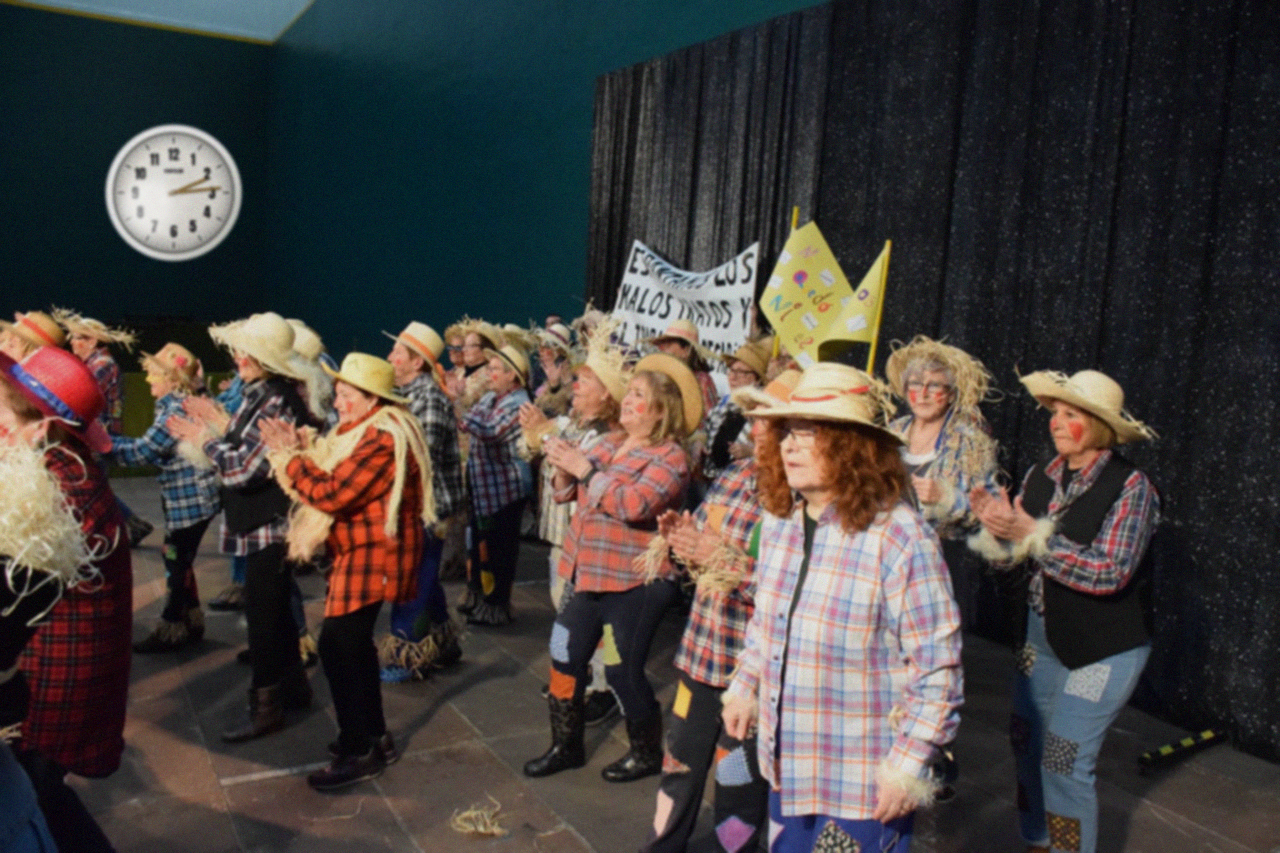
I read h=2 m=14
